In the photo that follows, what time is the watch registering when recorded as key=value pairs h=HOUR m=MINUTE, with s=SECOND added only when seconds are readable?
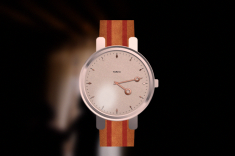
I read h=4 m=13
